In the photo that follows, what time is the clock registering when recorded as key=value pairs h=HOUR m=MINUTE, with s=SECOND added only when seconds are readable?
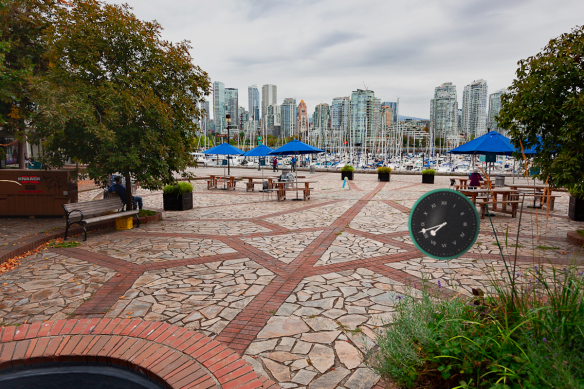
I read h=7 m=42
